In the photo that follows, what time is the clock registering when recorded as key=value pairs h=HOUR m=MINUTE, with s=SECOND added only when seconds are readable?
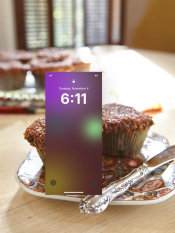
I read h=6 m=11
